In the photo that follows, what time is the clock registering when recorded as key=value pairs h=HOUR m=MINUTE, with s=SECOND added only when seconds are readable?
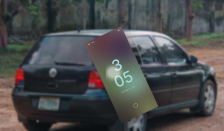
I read h=3 m=5
